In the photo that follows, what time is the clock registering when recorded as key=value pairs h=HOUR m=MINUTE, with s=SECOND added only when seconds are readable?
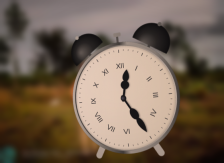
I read h=12 m=25
